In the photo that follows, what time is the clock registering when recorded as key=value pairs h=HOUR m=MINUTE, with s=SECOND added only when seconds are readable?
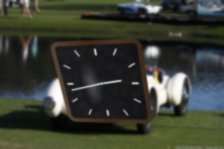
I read h=2 m=43
